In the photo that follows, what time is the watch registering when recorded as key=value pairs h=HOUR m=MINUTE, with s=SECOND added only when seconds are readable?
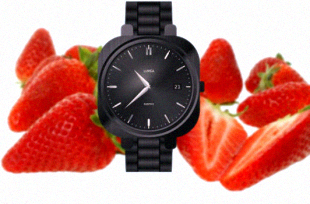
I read h=10 m=38
